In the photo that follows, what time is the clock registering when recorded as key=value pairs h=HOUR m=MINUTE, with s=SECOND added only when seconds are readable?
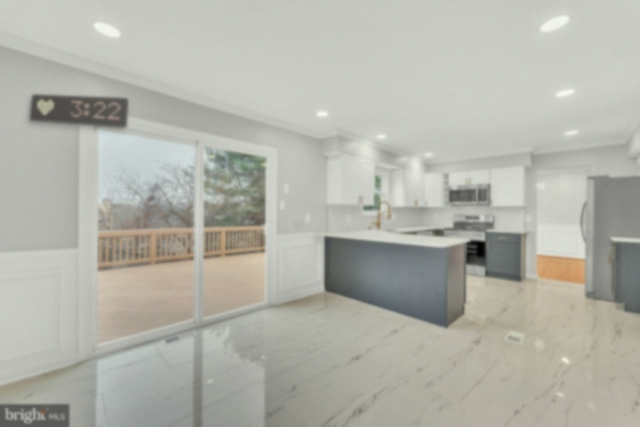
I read h=3 m=22
